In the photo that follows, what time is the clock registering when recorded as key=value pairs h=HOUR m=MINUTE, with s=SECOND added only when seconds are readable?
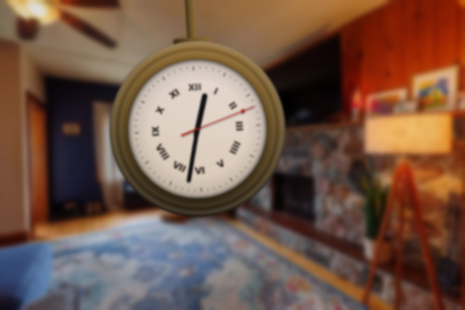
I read h=12 m=32 s=12
